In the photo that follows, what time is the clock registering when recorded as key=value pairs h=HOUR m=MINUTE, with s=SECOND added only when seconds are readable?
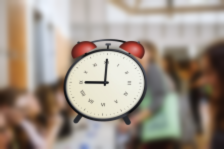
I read h=9 m=0
